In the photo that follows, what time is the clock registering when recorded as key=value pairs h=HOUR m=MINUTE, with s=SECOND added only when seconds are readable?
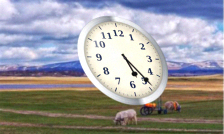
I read h=5 m=24
